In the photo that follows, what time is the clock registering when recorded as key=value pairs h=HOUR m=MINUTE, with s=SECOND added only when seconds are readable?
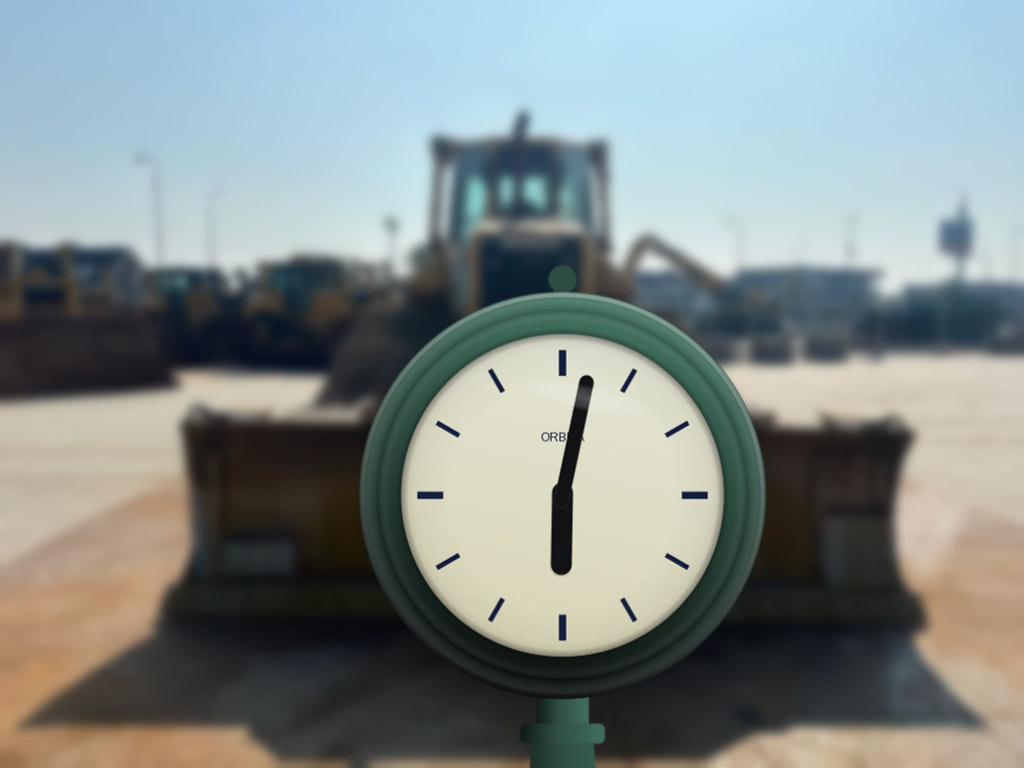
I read h=6 m=2
